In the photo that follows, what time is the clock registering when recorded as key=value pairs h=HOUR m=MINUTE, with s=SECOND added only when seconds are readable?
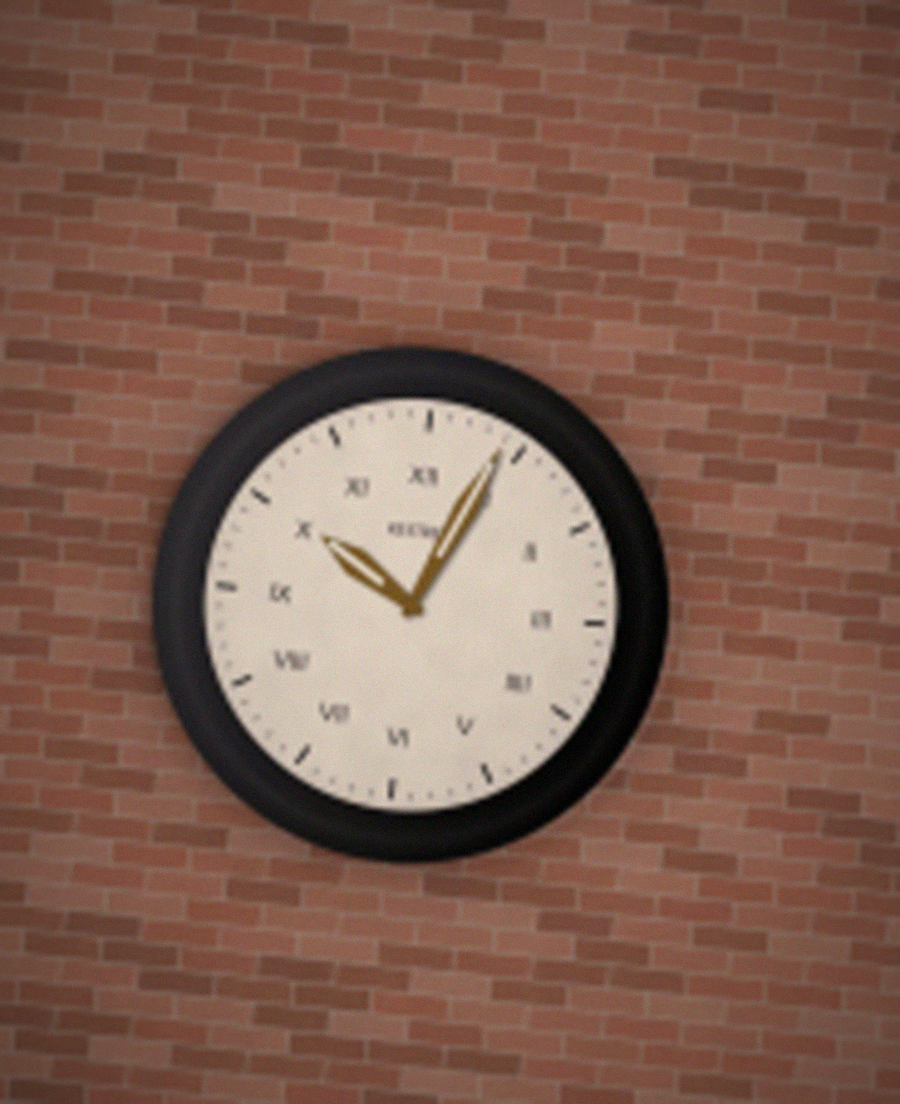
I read h=10 m=4
